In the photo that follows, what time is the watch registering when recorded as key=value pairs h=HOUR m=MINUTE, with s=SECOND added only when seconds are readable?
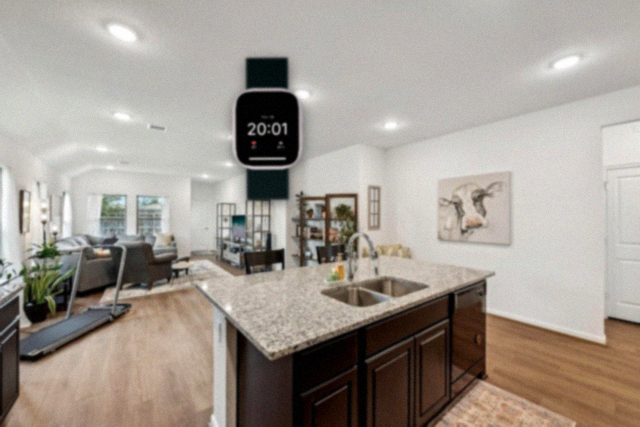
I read h=20 m=1
